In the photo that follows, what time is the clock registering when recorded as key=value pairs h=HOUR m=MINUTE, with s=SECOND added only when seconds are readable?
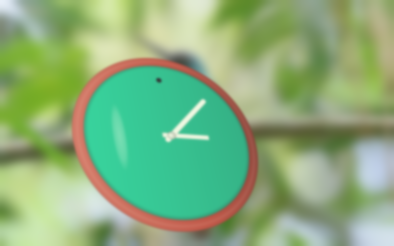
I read h=3 m=8
